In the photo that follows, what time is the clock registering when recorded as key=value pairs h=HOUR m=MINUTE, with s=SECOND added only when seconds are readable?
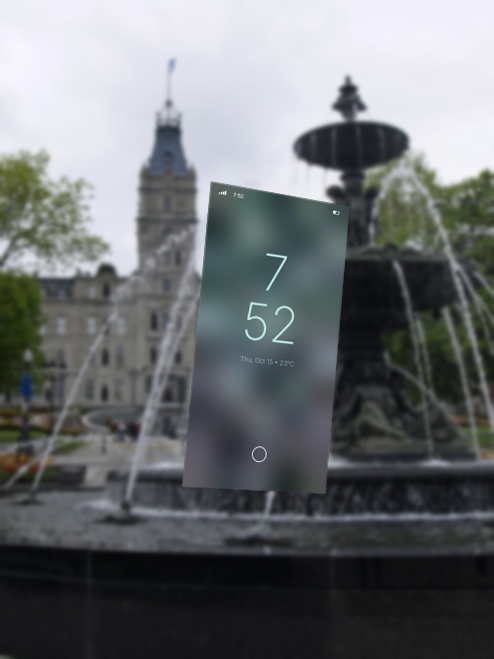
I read h=7 m=52
